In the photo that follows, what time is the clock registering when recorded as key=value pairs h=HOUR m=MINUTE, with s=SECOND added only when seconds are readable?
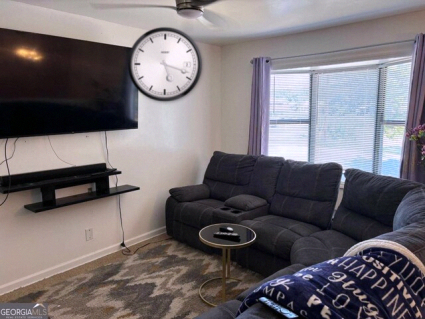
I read h=5 m=18
